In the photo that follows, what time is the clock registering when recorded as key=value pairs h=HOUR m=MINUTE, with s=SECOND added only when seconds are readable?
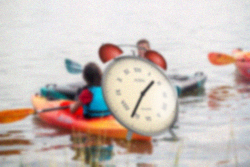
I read h=1 m=36
